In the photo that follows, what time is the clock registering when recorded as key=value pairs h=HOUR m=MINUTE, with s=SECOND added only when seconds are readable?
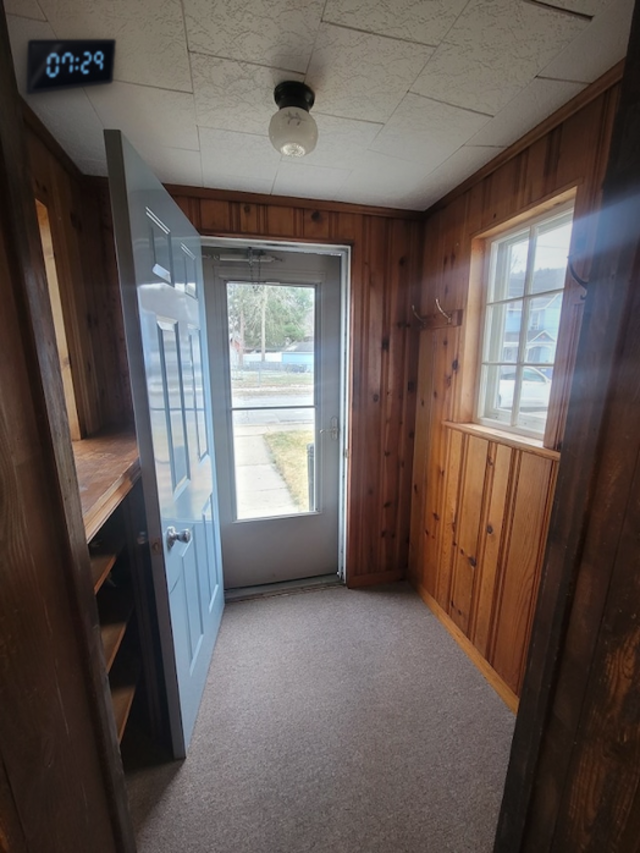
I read h=7 m=29
